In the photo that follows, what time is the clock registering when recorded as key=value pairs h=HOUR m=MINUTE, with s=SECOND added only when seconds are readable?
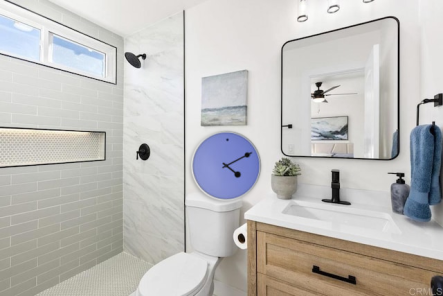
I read h=4 m=10
